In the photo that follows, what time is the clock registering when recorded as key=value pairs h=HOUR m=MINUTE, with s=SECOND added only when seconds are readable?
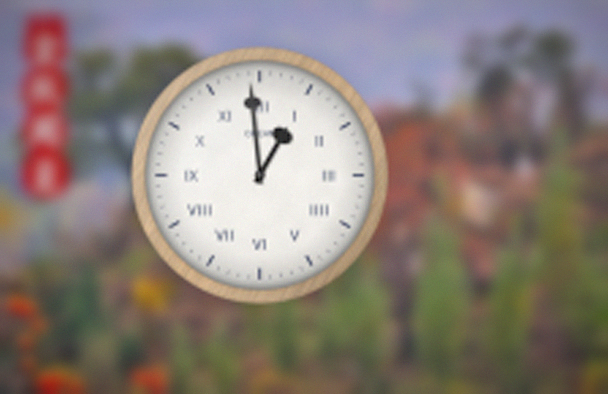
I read h=12 m=59
